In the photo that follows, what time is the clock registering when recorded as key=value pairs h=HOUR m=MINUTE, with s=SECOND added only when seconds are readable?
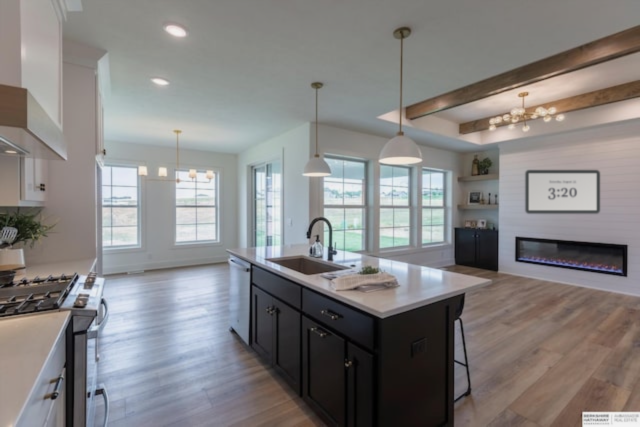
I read h=3 m=20
